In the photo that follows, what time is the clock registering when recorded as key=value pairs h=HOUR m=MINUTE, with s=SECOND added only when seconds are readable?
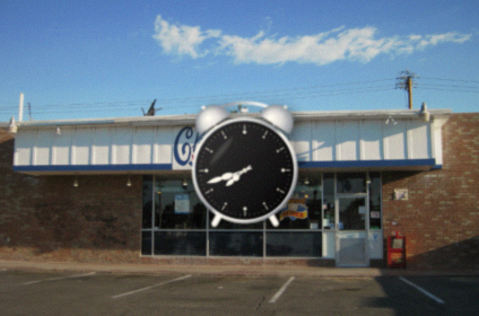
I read h=7 m=42
